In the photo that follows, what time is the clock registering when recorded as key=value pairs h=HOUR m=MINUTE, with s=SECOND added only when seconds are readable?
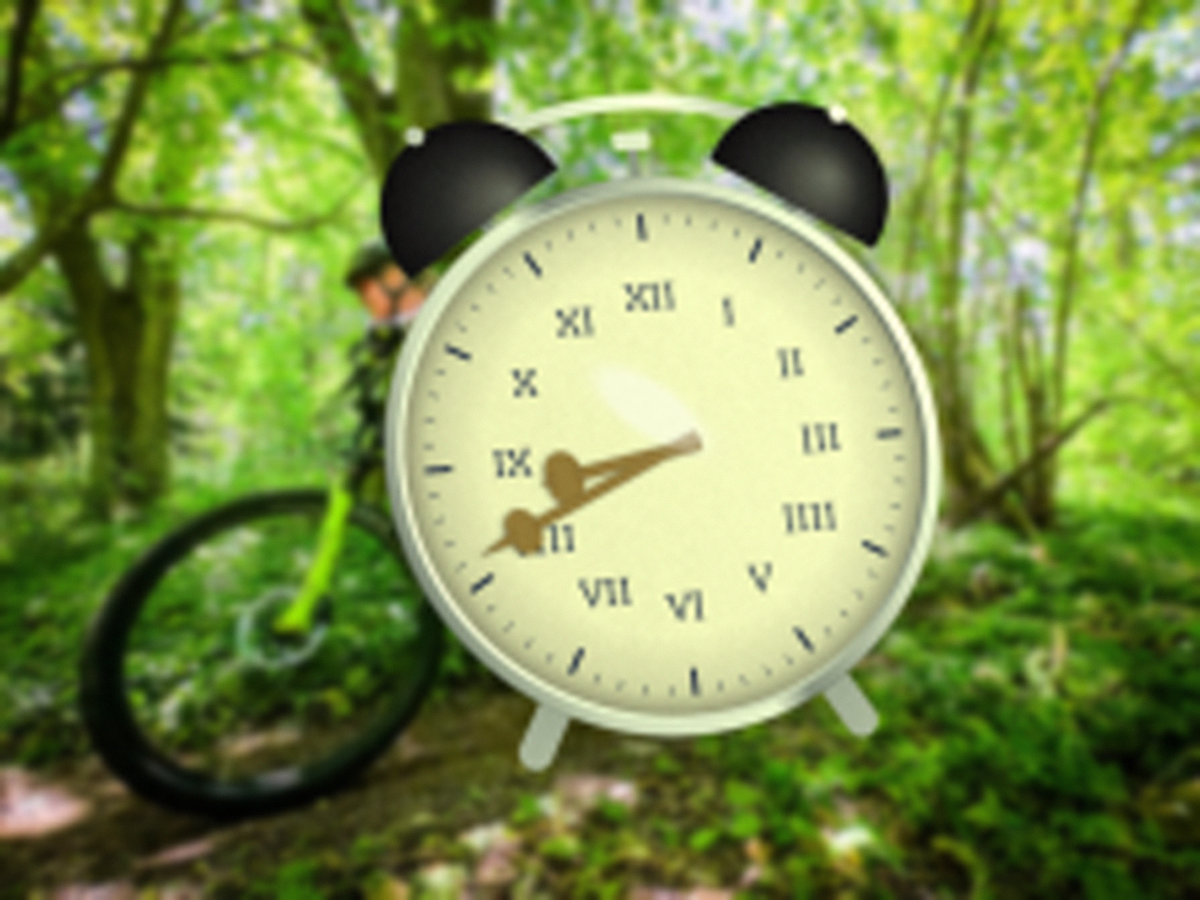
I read h=8 m=41
